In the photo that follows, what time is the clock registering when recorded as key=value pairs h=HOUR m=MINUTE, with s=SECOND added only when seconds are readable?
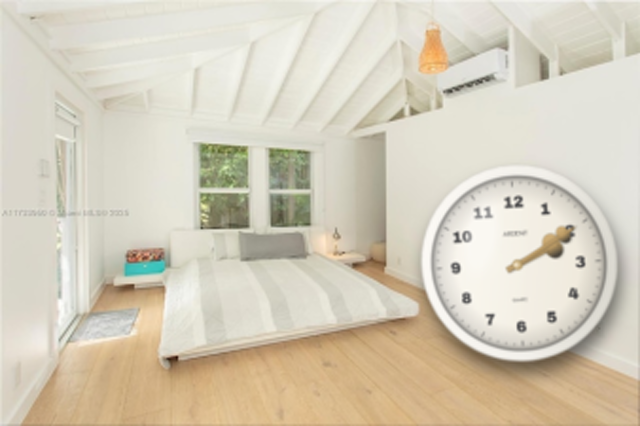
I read h=2 m=10
